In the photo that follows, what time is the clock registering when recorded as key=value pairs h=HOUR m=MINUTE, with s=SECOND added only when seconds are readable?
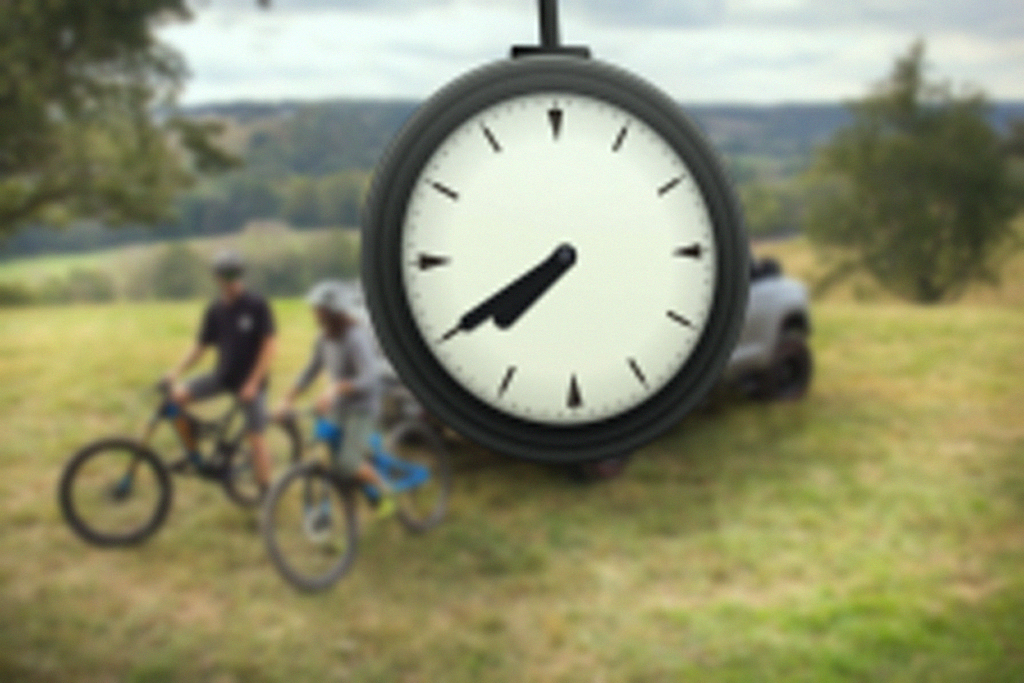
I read h=7 m=40
